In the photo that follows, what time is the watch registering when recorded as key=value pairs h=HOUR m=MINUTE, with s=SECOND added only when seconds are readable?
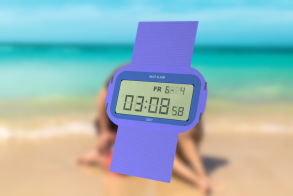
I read h=3 m=8 s=58
